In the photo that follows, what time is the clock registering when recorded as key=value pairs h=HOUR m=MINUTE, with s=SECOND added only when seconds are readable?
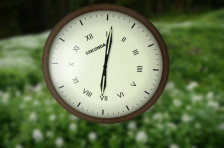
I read h=7 m=6
